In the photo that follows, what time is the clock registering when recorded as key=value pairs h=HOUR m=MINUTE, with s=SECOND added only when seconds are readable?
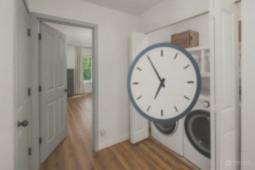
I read h=6 m=55
